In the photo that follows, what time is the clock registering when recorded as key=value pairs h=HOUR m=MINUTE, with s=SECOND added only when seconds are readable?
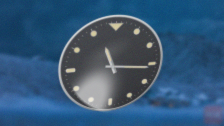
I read h=11 m=16
